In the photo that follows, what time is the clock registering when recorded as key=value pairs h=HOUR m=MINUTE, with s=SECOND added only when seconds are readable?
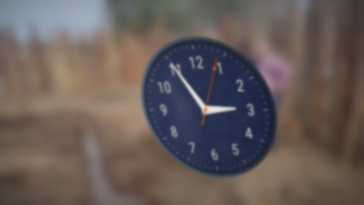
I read h=2 m=55 s=4
